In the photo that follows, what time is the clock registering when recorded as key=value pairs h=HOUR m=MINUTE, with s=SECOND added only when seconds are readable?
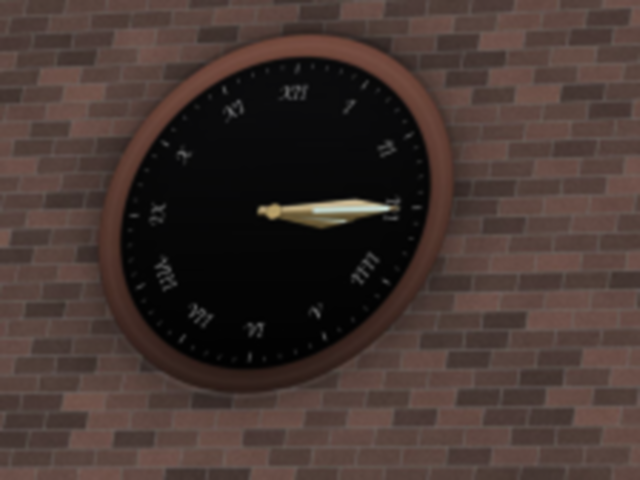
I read h=3 m=15
